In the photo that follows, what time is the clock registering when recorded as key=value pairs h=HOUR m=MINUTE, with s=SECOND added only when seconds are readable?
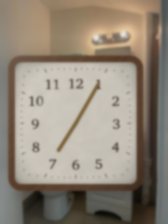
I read h=7 m=5
